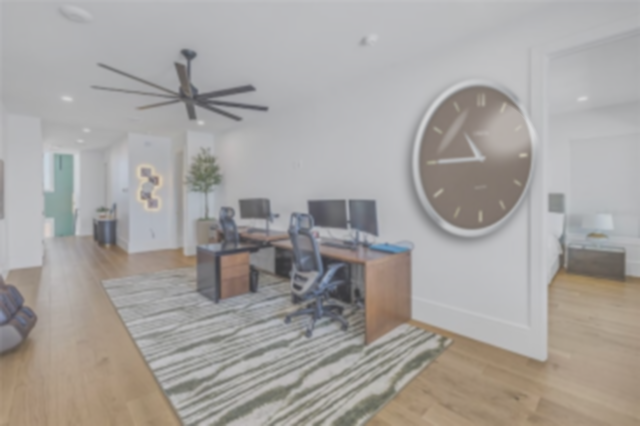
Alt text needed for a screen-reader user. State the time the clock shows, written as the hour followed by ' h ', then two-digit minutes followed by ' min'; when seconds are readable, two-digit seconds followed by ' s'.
10 h 45 min
